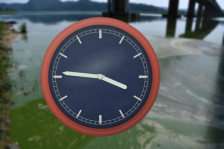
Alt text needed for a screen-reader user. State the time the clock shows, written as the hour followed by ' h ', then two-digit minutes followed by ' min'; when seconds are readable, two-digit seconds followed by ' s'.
3 h 46 min
